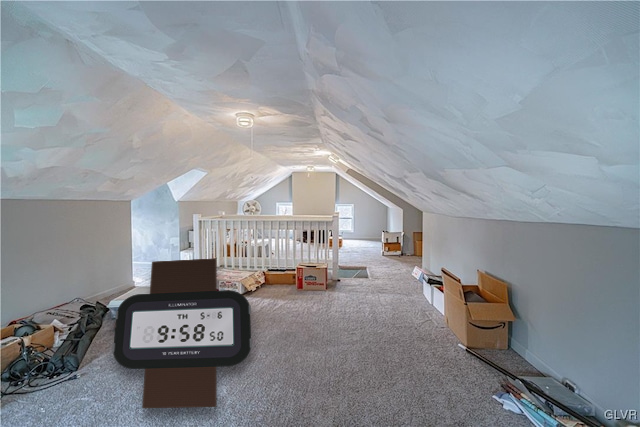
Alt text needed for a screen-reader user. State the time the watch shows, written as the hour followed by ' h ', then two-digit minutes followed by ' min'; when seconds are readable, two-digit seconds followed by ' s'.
9 h 58 min 50 s
